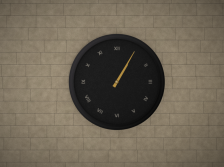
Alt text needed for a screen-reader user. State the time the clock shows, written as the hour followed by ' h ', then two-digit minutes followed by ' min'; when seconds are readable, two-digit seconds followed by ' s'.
1 h 05 min
